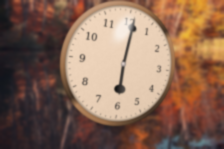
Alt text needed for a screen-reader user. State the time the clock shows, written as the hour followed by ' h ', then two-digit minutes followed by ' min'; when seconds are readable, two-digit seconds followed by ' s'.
6 h 01 min
